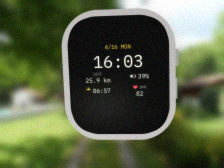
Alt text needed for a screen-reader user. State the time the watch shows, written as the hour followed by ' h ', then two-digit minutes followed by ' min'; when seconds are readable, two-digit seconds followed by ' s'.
16 h 03 min
